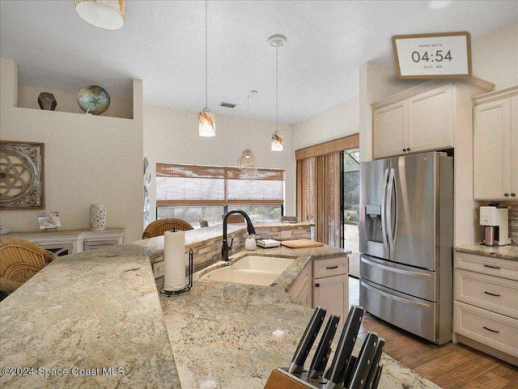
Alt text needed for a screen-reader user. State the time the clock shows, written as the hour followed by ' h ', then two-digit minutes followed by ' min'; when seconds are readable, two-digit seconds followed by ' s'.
4 h 54 min
